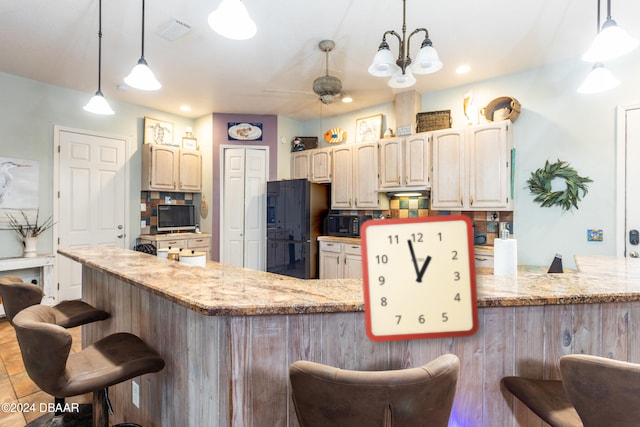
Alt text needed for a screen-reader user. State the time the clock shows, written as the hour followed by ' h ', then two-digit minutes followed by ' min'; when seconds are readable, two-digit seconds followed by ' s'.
12 h 58 min
